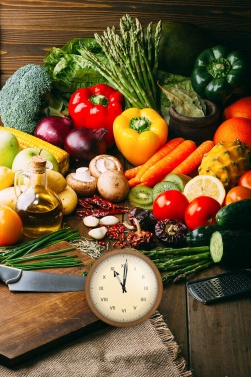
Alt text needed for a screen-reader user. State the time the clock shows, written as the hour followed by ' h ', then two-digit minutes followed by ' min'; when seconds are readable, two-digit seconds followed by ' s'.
11 h 01 min
